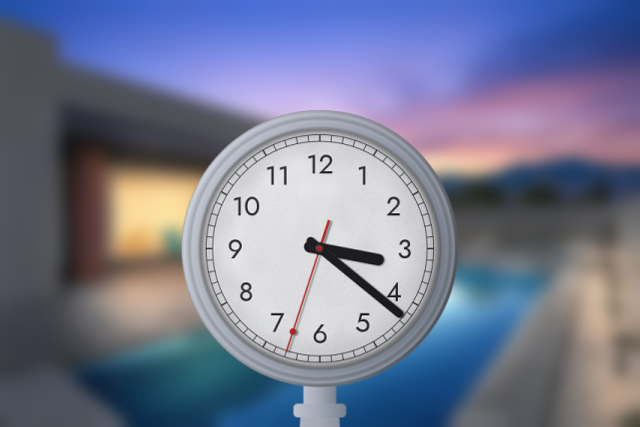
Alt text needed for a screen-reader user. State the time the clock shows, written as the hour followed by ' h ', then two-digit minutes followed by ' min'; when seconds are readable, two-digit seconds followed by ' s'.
3 h 21 min 33 s
